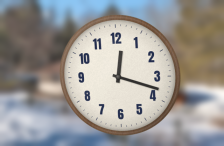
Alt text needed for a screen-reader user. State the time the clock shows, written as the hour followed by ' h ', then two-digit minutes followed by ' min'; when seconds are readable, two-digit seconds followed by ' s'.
12 h 18 min
